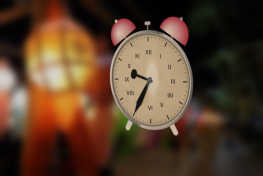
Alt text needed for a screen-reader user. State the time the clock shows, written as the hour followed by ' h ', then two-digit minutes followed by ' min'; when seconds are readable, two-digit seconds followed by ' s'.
9 h 35 min
